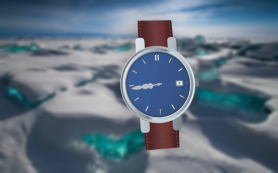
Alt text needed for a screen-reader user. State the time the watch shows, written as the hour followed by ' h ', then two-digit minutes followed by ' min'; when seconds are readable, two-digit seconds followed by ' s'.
8 h 44 min
